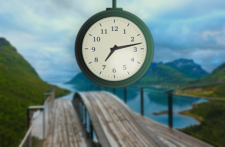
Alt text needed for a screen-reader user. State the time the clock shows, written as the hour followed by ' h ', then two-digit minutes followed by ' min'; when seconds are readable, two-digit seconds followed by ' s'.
7 h 13 min
